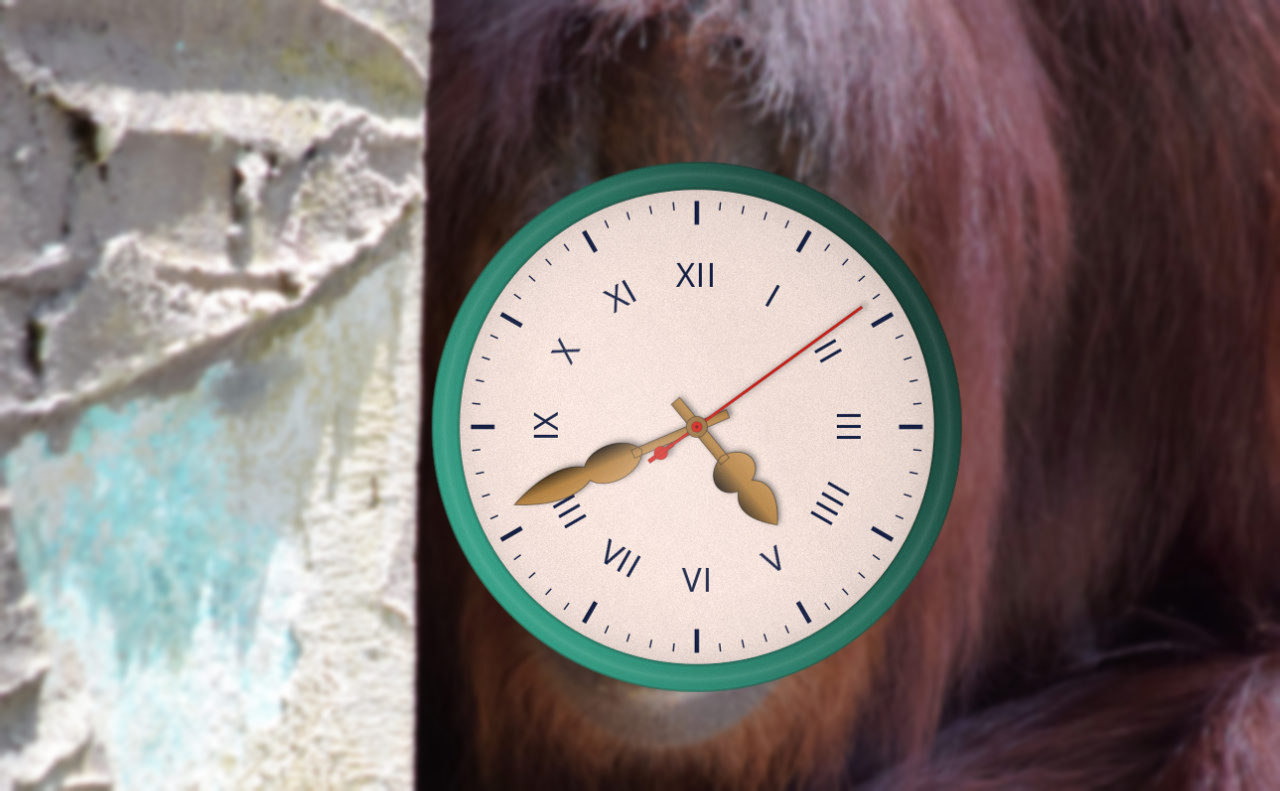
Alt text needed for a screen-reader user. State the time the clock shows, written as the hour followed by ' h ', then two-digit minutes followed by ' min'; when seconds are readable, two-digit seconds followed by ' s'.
4 h 41 min 09 s
